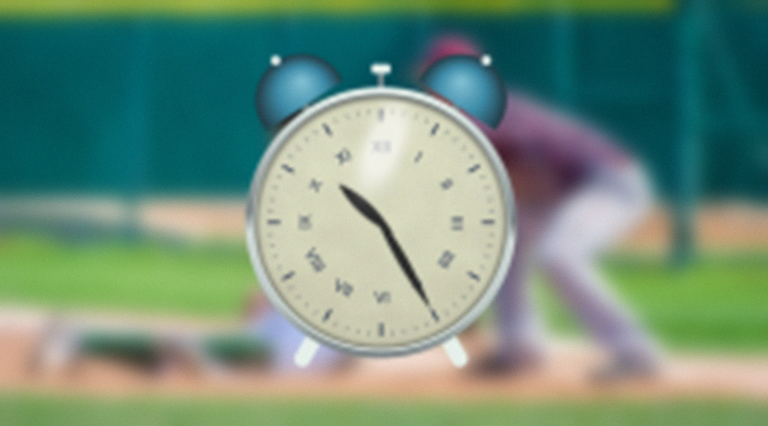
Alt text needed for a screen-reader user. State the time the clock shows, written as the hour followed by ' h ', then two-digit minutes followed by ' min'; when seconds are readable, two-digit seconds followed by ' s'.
10 h 25 min
